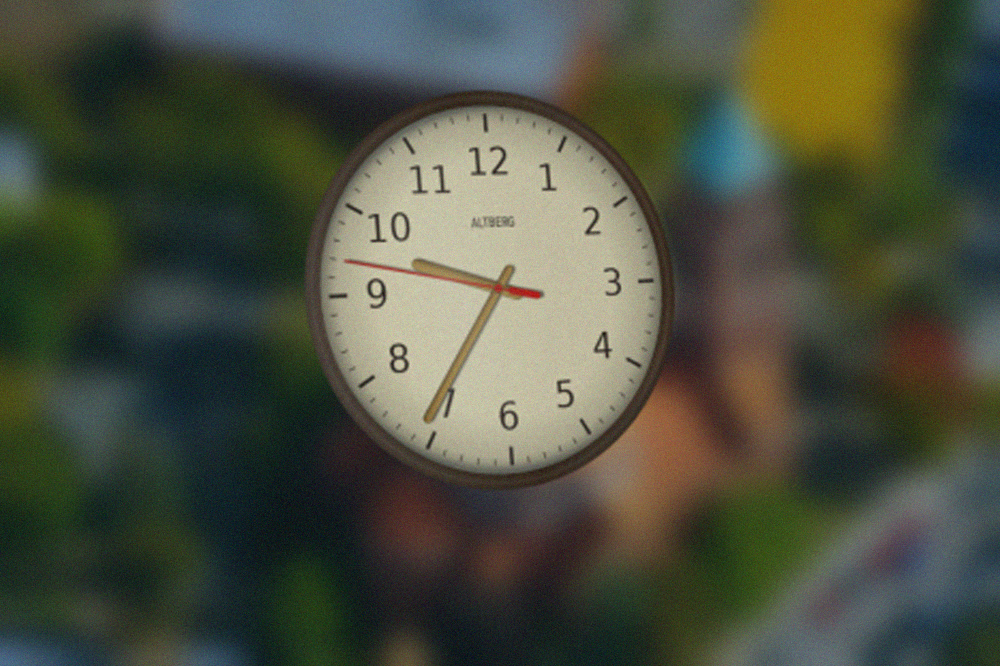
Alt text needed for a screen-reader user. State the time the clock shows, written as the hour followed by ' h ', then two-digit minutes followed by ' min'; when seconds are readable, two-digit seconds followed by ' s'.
9 h 35 min 47 s
